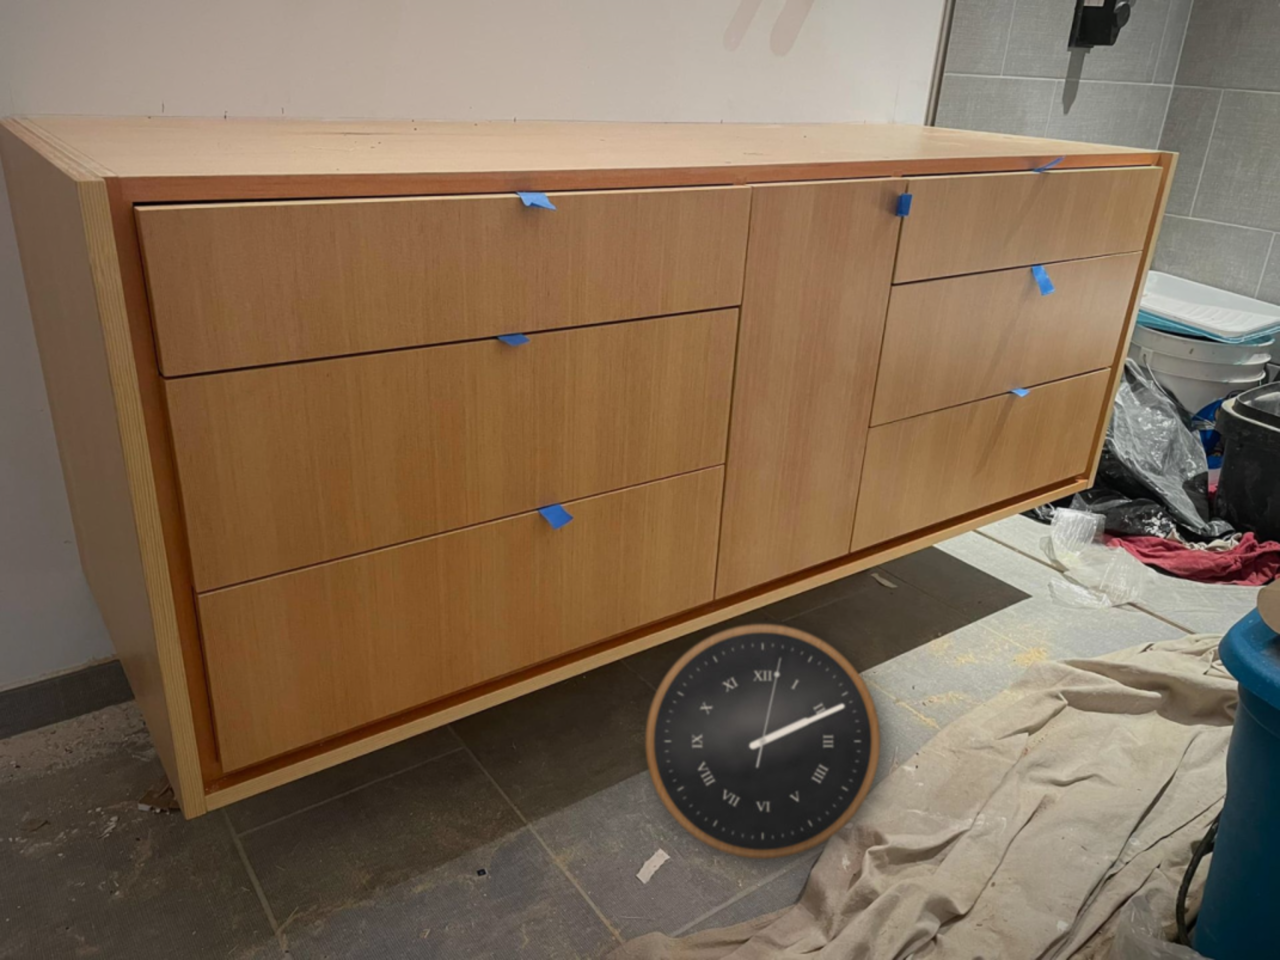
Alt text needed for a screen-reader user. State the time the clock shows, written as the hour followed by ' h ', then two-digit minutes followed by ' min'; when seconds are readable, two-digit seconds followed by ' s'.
2 h 11 min 02 s
